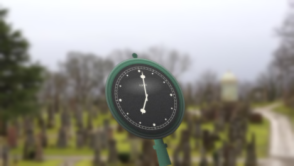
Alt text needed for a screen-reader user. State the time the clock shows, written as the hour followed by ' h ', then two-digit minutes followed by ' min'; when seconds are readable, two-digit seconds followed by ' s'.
7 h 01 min
